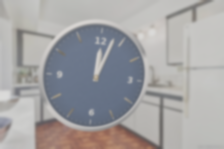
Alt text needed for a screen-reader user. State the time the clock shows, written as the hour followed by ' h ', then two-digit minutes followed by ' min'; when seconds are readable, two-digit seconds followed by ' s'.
12 h 03 min
